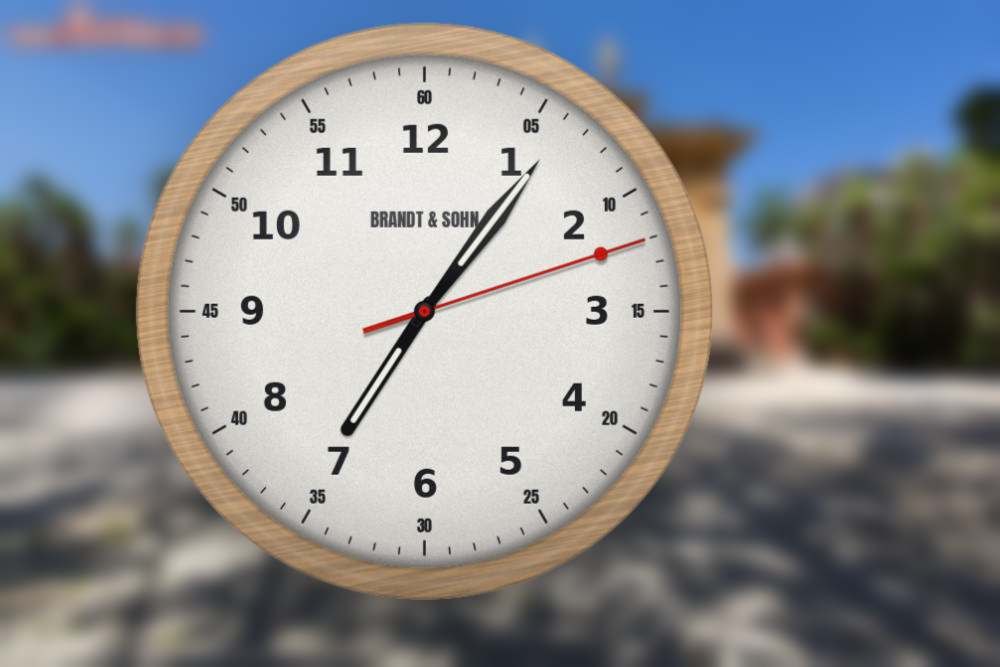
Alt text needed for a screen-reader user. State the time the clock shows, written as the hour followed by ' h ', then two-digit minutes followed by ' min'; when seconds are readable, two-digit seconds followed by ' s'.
7 h 06 min 12 s
